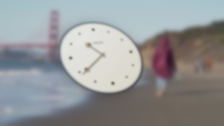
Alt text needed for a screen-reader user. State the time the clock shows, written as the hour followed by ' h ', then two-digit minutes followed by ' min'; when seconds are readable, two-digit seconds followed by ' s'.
10 h 39 min
